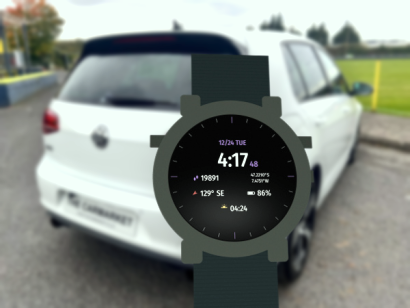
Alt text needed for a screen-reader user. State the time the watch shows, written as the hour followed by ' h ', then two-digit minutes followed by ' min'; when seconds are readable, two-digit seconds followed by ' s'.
4 h 17 min 48 s
